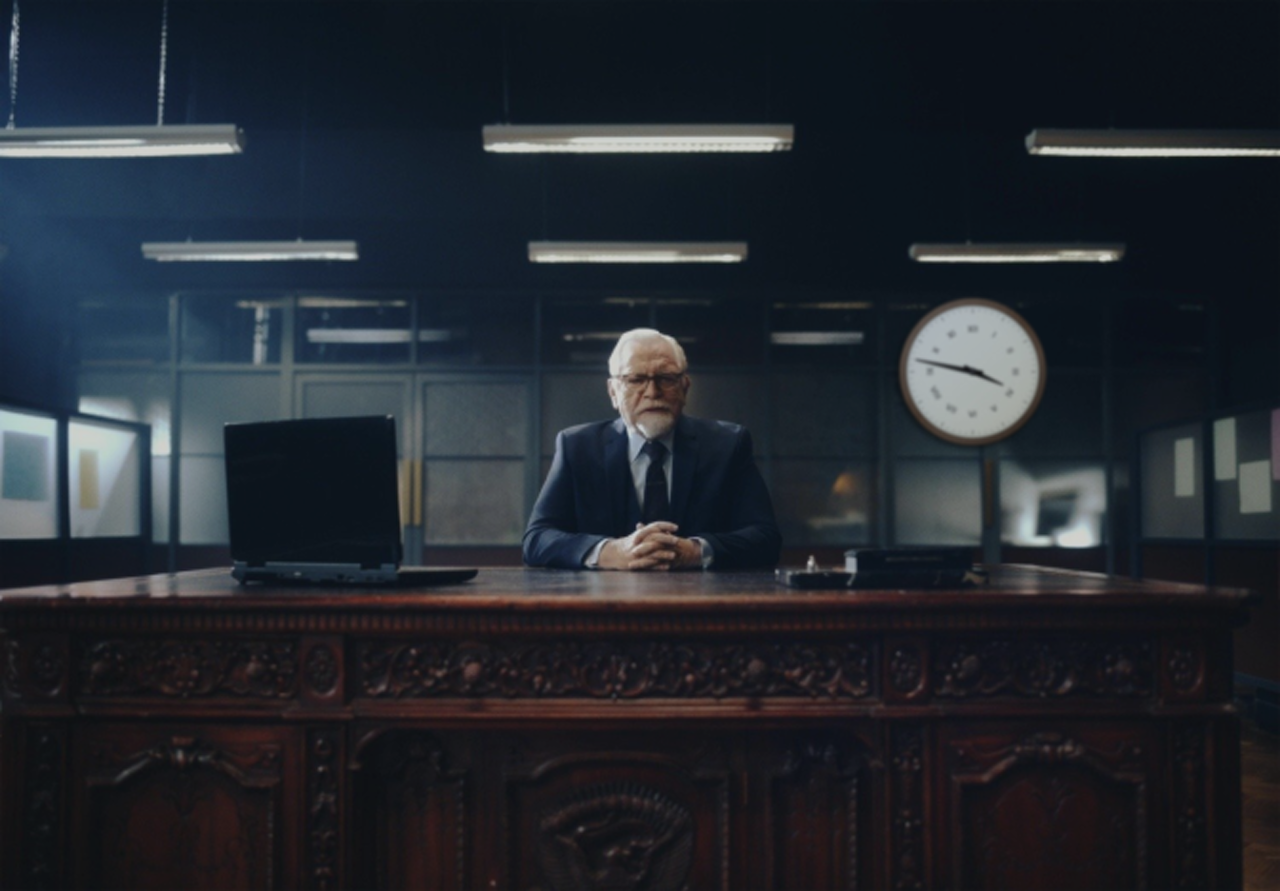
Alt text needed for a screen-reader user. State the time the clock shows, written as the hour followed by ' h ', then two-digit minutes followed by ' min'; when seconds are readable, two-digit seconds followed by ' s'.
3 h 47 min
